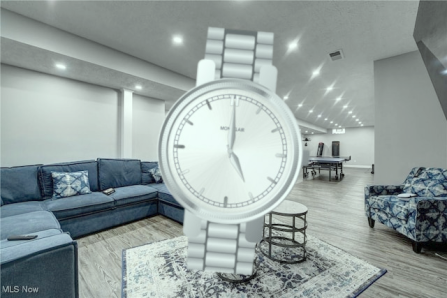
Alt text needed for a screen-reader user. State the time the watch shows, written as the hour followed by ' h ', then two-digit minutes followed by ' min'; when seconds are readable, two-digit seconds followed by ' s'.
5 h 00 min
